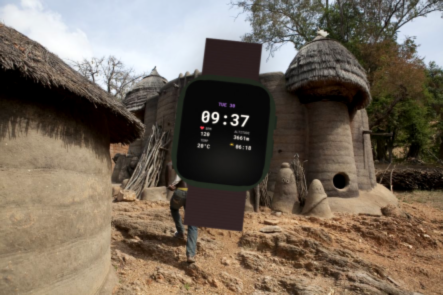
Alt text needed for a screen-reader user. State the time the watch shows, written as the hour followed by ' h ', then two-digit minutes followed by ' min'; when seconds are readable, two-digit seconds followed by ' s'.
9 h 37 min
